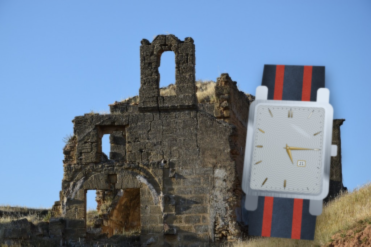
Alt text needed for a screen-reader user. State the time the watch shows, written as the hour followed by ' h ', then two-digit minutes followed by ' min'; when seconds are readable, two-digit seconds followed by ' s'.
5 h 15 min
